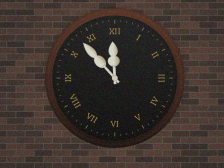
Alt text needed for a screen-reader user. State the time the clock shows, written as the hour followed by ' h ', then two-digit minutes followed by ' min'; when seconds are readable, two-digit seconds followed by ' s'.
11 h 53 min
